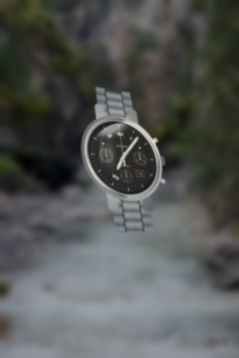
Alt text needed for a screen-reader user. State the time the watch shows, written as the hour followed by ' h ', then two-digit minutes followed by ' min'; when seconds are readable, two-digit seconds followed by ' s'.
7 h 07 min
